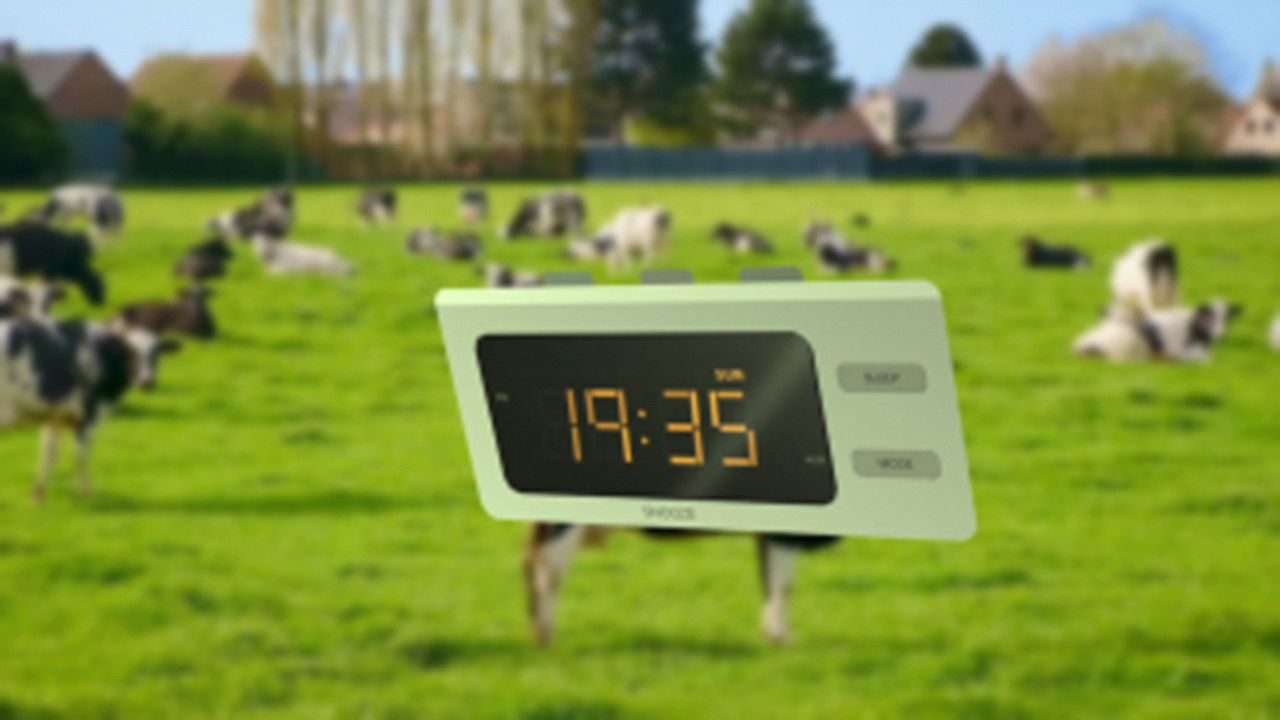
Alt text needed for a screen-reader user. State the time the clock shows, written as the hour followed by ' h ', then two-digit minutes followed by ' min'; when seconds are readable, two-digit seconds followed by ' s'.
19 h 35 min
